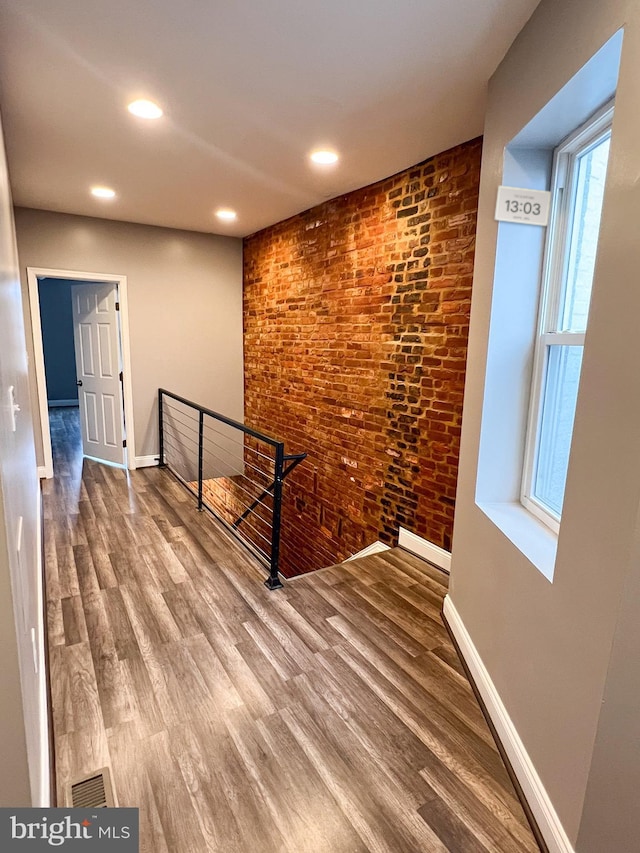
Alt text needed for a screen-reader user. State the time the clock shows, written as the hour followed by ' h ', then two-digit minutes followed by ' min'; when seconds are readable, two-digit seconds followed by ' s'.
13 h 03 min
